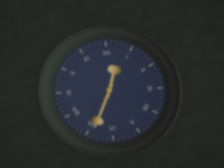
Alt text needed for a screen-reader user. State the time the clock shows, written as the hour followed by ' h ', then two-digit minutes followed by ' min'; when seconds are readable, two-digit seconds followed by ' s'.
12 h 34 min
